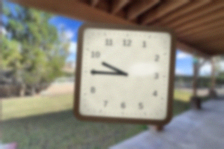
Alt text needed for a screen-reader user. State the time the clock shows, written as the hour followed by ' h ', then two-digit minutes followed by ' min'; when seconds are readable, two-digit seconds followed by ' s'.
9 h 45 min
